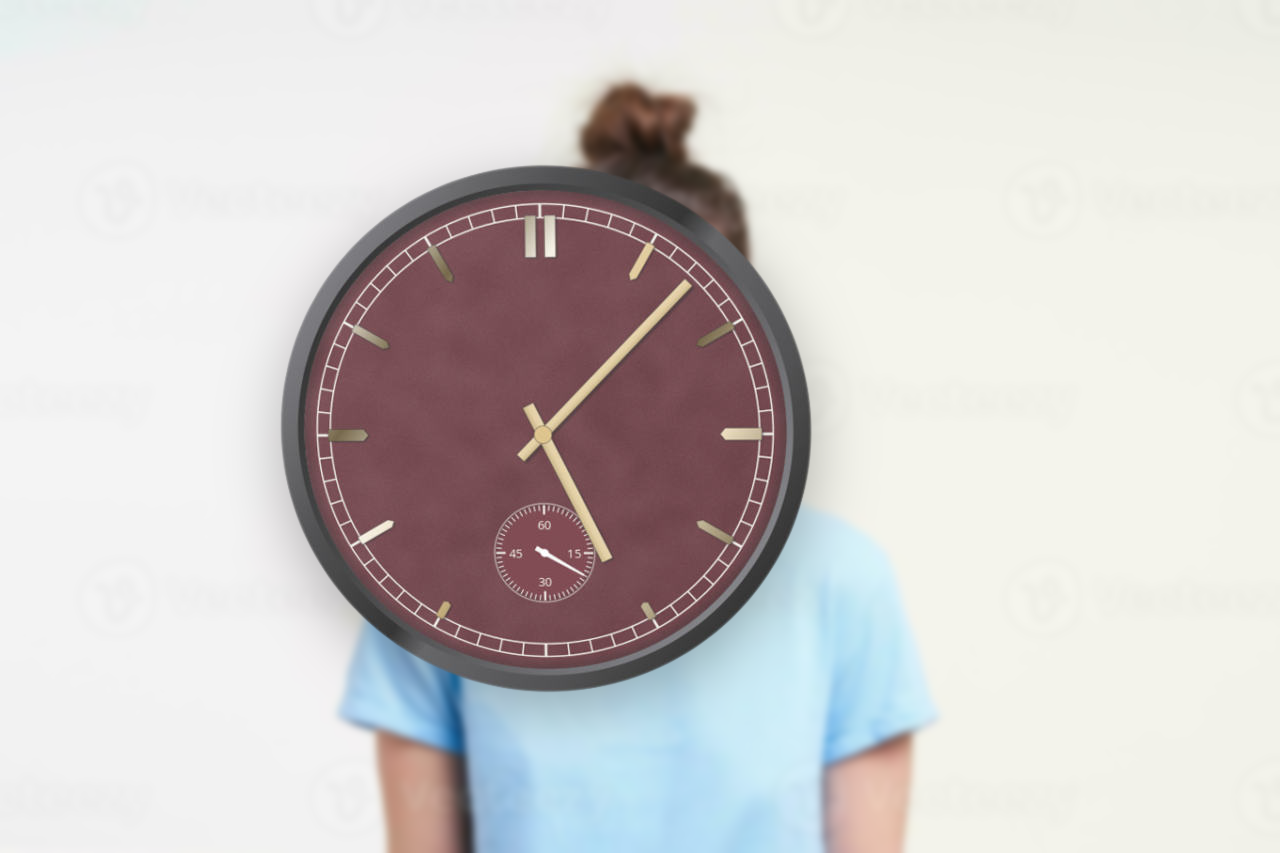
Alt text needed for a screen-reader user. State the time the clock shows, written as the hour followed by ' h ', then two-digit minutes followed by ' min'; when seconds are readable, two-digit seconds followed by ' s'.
5 h 07 min 20 s
